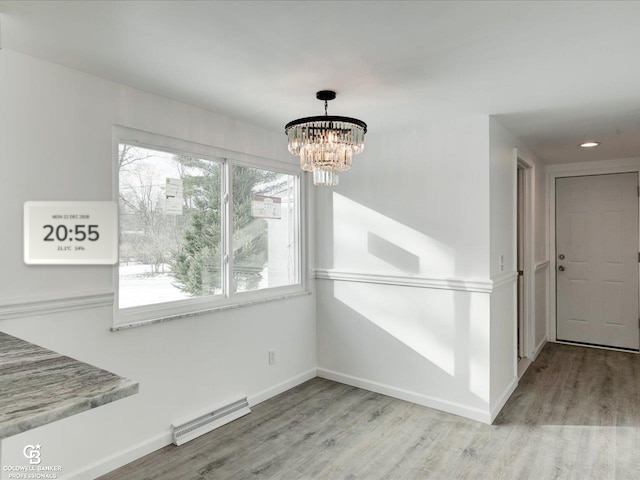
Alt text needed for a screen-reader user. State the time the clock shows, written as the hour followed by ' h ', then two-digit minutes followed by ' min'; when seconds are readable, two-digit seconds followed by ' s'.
20 h 55 min
